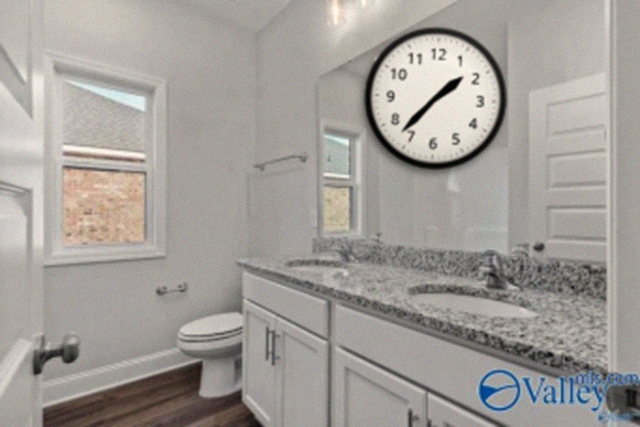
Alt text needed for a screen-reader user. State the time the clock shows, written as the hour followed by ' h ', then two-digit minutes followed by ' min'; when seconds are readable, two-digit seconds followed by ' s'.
1 h 37 min
